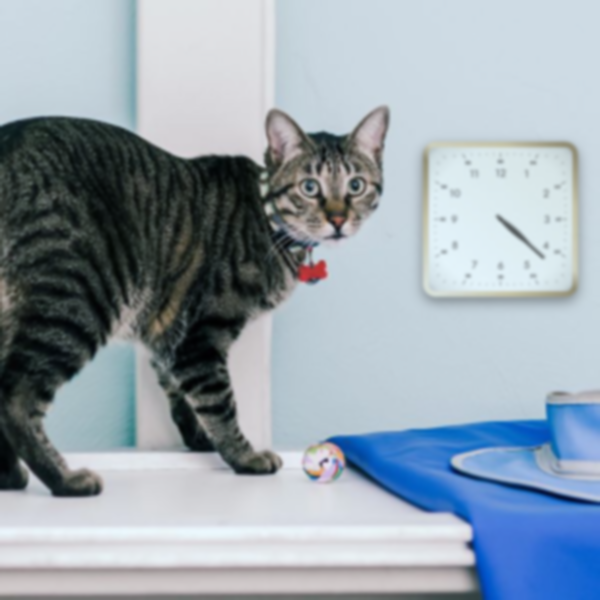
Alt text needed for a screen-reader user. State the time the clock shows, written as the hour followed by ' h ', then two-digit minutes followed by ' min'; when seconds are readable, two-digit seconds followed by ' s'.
4 h 22 min
